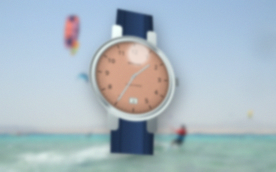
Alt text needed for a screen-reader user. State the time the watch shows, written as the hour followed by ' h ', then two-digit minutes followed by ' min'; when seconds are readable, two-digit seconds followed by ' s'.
1 h 35 min
